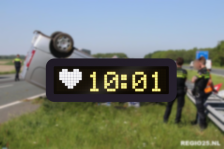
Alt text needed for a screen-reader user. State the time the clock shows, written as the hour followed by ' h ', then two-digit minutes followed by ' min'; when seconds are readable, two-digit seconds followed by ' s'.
10 h 01 min
